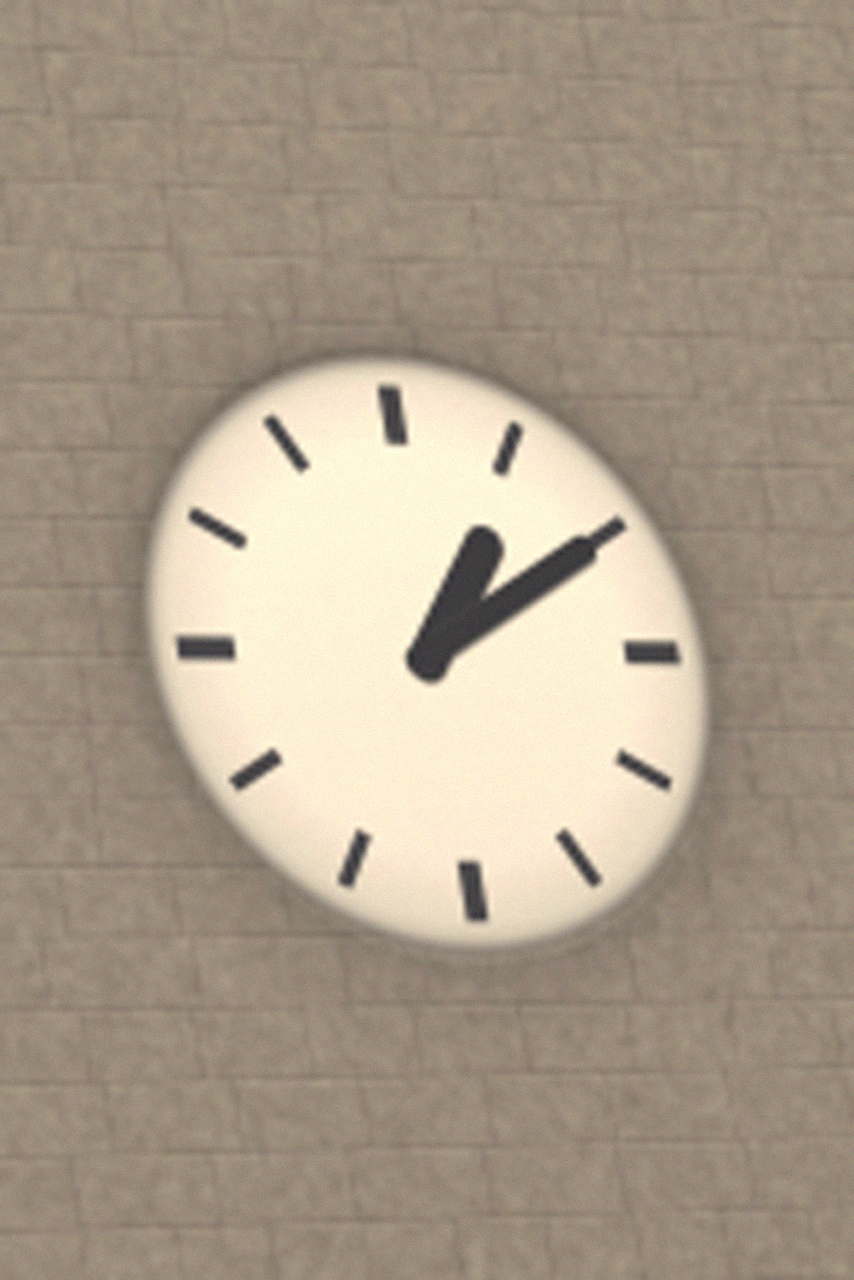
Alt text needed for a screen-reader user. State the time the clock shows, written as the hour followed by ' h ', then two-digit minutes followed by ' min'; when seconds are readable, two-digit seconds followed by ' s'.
1 h 10 min
